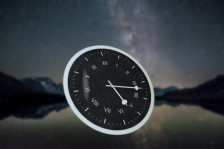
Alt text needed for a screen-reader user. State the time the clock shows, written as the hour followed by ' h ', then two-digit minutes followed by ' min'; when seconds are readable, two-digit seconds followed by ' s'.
5 h 17 min
